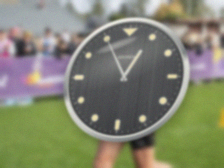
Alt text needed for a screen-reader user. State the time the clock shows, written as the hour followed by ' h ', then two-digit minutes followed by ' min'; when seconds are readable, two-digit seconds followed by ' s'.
12 h 55 min
